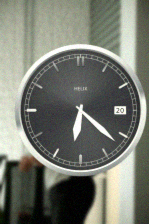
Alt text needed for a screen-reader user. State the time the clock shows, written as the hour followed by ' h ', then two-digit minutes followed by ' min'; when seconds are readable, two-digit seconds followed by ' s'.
6 h 22 min
